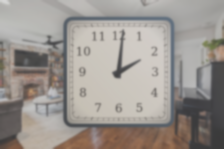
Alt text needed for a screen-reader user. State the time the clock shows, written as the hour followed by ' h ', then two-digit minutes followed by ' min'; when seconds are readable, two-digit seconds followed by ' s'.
2 h 01 min
